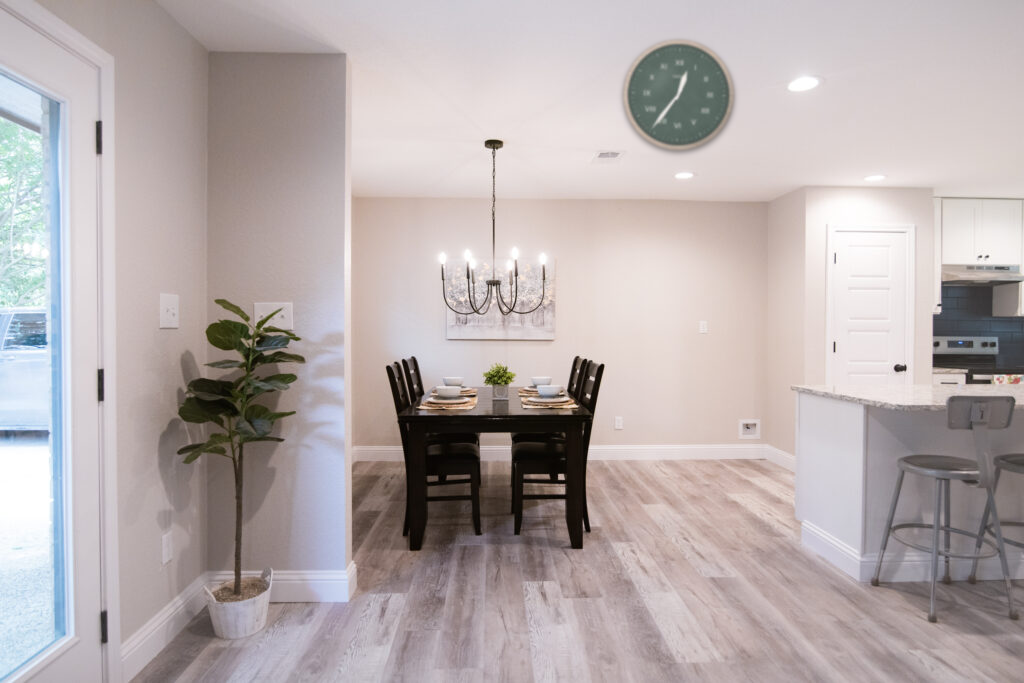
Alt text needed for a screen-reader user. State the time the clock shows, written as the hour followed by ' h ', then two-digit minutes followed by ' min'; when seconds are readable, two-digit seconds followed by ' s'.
12 h 36 min
